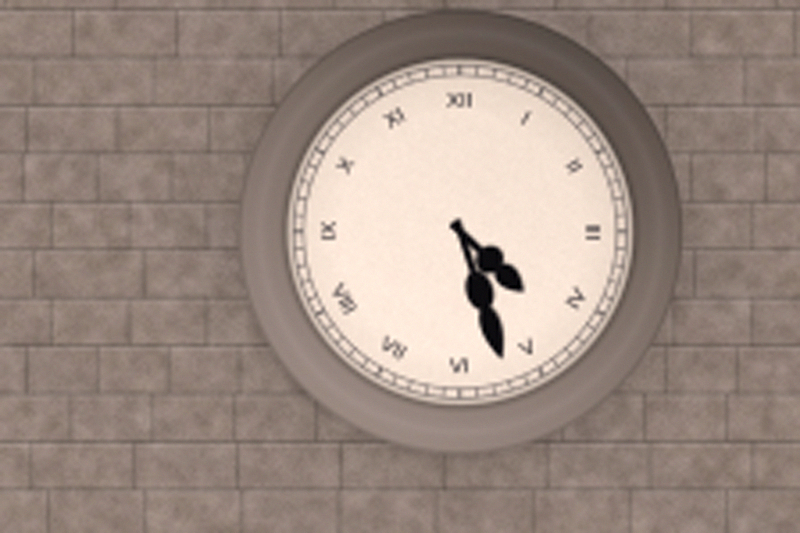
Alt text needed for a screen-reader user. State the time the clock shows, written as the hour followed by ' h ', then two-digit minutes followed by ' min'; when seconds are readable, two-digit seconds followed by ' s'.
4 h 27 min
